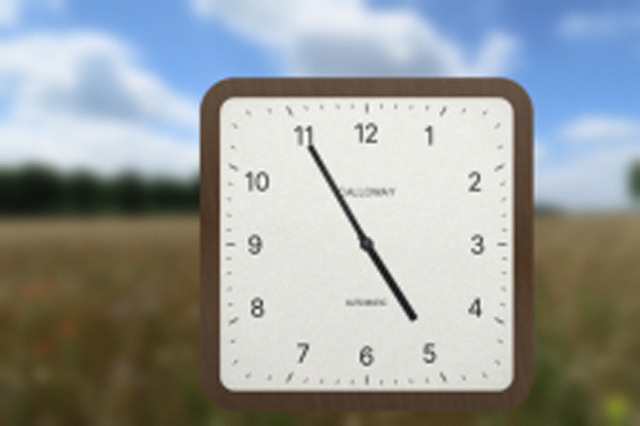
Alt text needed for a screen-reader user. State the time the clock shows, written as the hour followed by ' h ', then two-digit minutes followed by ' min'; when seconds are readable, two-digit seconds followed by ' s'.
4 h 55 min
